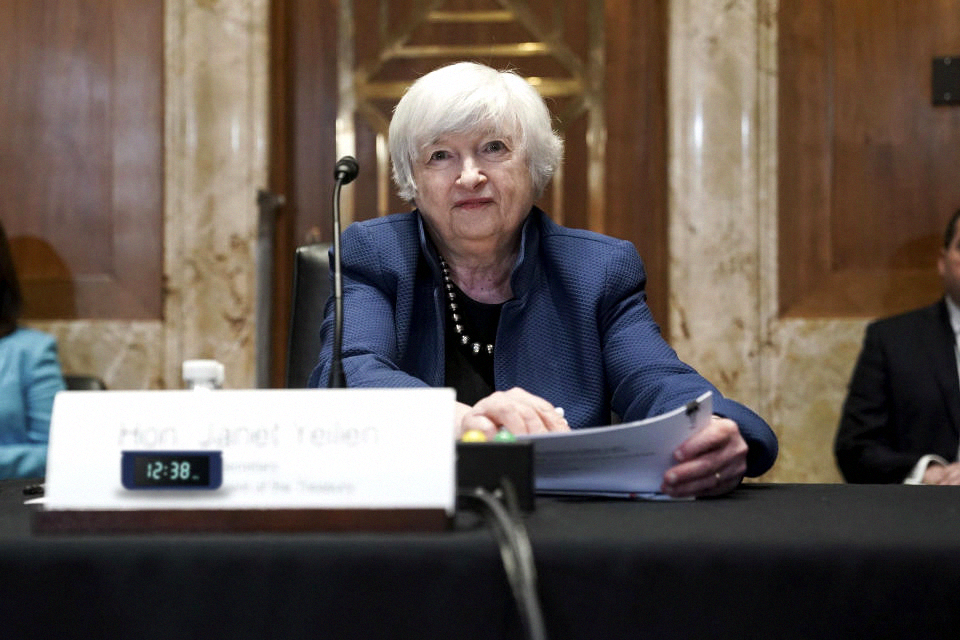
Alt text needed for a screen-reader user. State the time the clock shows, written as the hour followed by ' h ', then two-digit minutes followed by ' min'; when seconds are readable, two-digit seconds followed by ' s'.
12 h 38 min
